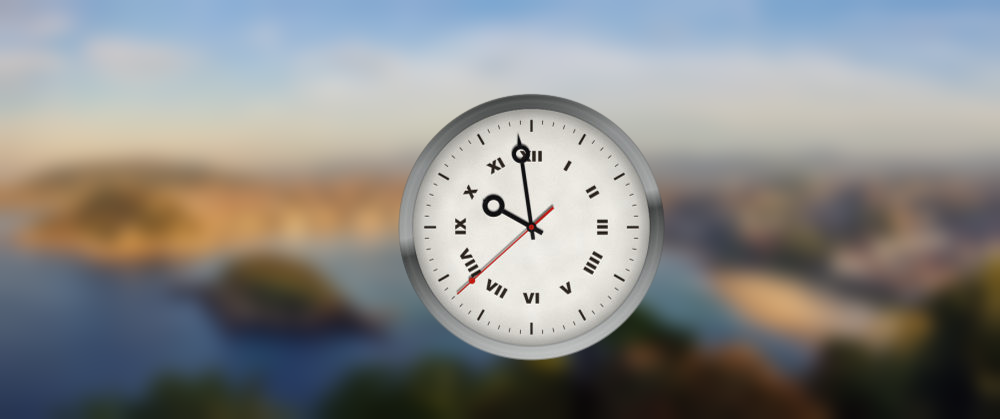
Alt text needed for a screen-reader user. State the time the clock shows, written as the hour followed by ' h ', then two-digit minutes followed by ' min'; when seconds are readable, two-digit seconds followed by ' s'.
9 h 58 min 38 s
